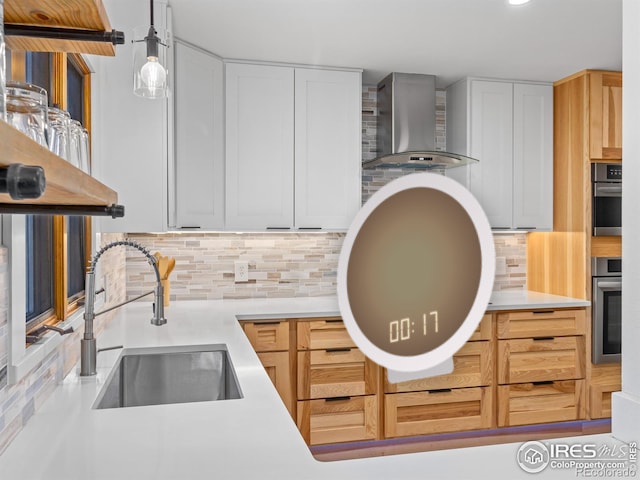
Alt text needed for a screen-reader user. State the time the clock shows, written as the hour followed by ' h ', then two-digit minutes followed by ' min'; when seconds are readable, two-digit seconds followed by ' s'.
0 h 17 min
